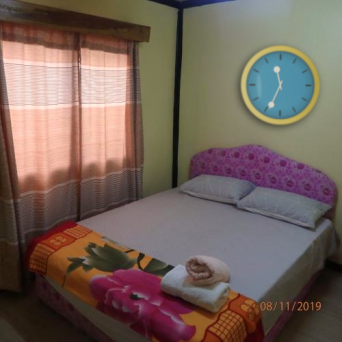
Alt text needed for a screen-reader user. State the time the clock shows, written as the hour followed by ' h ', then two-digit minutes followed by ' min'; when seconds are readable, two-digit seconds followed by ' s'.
11 h 34 min
